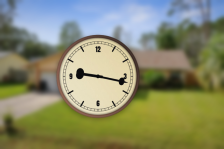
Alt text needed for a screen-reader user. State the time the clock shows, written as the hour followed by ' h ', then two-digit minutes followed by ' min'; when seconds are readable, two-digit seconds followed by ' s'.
9 h 17 min
